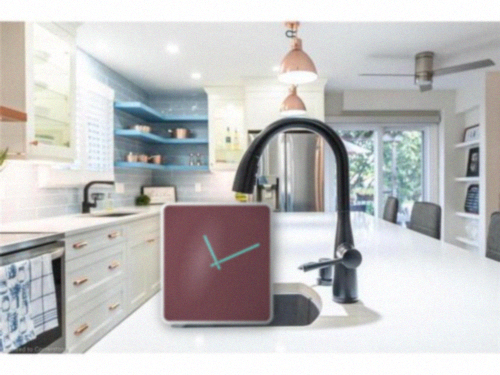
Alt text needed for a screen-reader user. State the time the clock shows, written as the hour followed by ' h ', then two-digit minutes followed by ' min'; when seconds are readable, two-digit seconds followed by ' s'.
11 h 11 min
